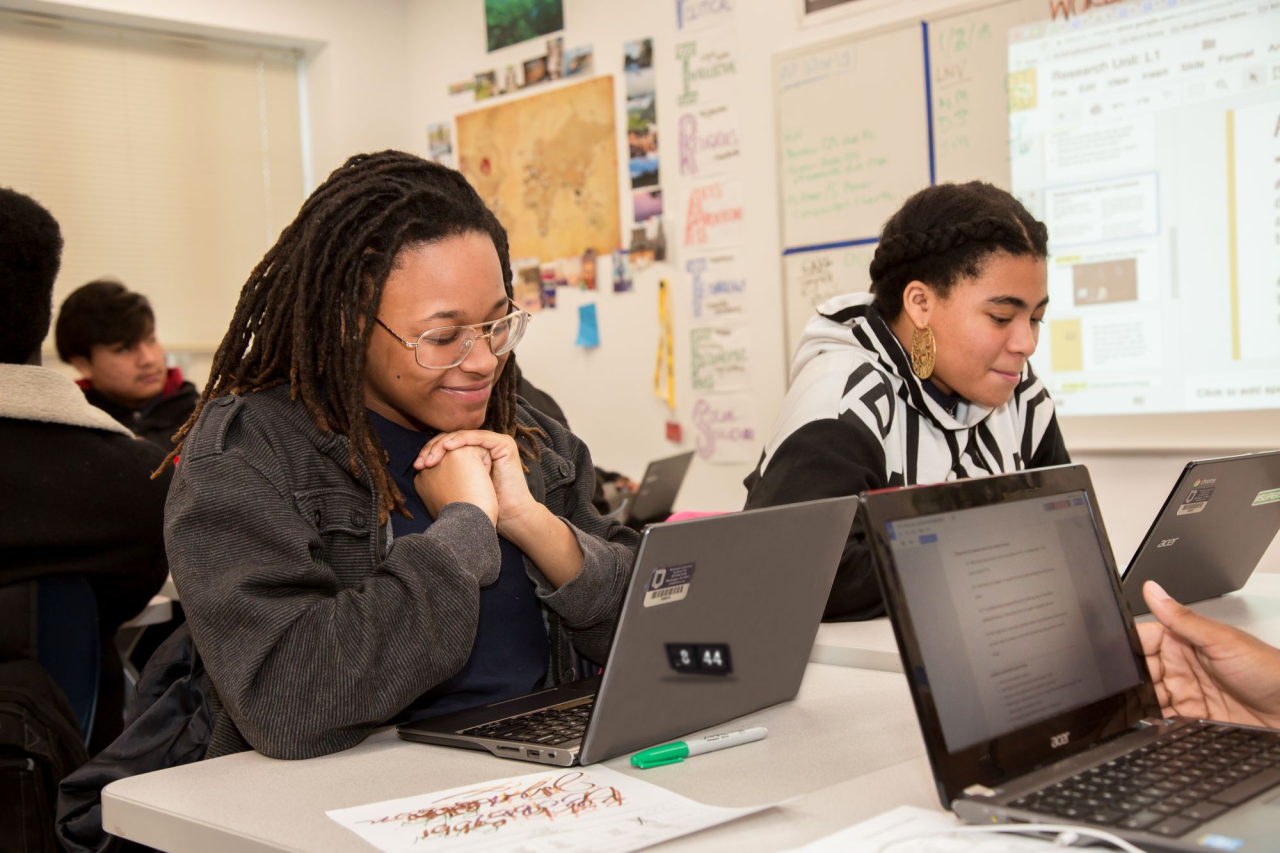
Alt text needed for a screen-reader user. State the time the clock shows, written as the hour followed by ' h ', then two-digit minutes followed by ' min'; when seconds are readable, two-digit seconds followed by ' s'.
8 h 44 min
